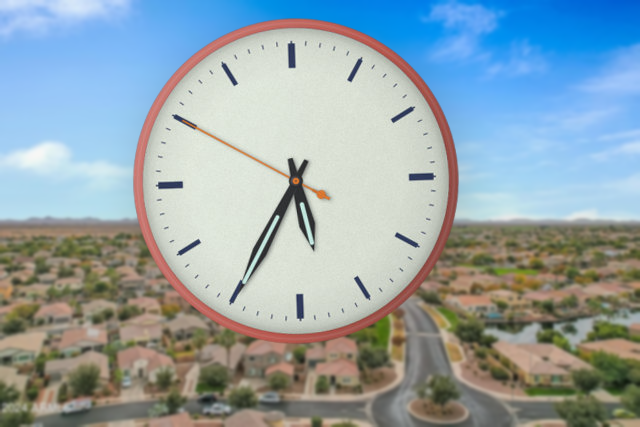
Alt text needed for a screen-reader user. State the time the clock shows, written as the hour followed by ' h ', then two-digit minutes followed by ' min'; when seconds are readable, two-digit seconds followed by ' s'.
5 h 34 min 50 s
